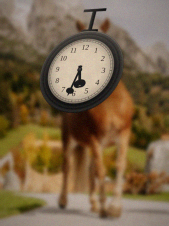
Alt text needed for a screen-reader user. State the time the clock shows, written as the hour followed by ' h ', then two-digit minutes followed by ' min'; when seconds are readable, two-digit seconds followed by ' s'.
5 h 32 min
